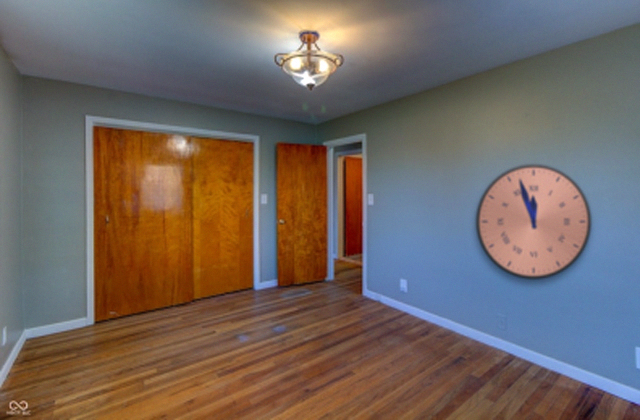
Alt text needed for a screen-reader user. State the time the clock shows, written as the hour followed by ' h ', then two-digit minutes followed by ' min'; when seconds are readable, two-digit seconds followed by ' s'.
11 h 57 min
